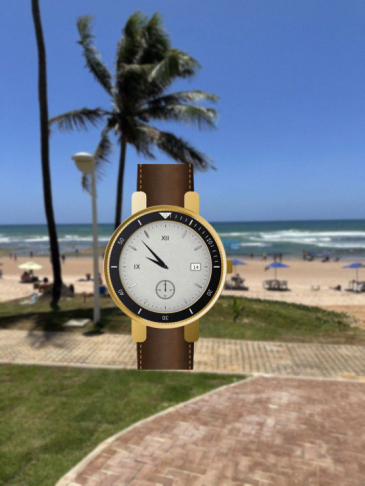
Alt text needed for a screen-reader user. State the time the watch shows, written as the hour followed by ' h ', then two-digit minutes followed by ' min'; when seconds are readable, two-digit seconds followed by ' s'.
9 h 53 min
